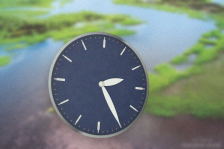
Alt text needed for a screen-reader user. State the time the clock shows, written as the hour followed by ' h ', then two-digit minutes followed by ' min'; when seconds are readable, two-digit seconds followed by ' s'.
2 h 25 min
